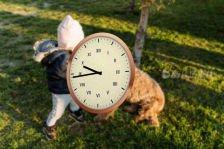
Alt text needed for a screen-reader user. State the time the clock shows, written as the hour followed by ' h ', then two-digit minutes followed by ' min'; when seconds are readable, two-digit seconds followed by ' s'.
9 h 44 min
